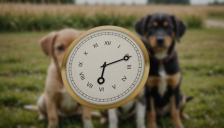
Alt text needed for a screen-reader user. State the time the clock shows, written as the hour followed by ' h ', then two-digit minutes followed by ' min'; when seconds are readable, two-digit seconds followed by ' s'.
6 h 11 min
